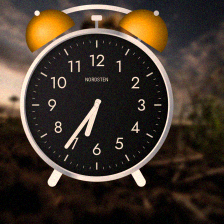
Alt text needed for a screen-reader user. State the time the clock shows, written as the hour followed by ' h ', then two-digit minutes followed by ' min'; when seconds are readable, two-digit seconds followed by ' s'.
6 h 36 min
